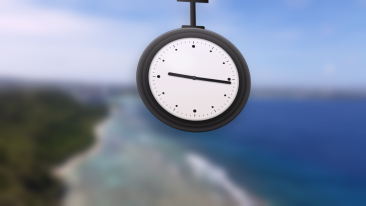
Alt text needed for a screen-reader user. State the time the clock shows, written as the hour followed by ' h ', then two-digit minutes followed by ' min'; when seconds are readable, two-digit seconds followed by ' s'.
9 h 16 min
